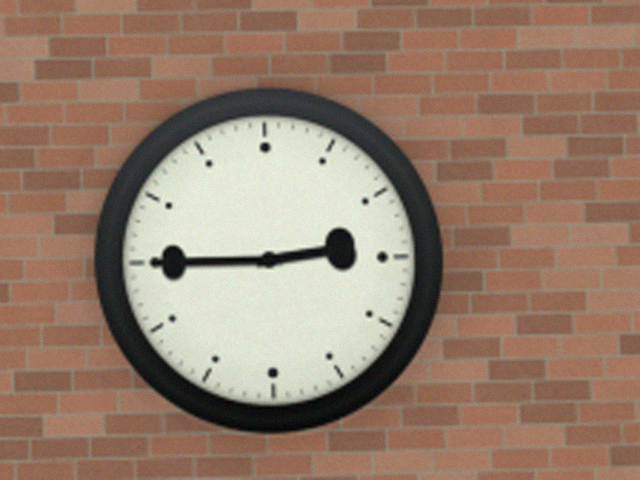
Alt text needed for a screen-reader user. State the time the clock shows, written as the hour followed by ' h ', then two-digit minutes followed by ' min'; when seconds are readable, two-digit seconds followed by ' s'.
2 h 45 min
